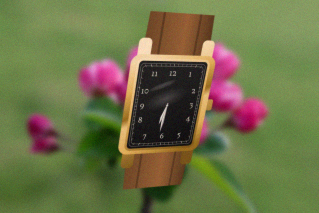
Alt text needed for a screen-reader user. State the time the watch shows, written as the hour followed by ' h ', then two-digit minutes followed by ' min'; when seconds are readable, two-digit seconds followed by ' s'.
6 h 31 min
